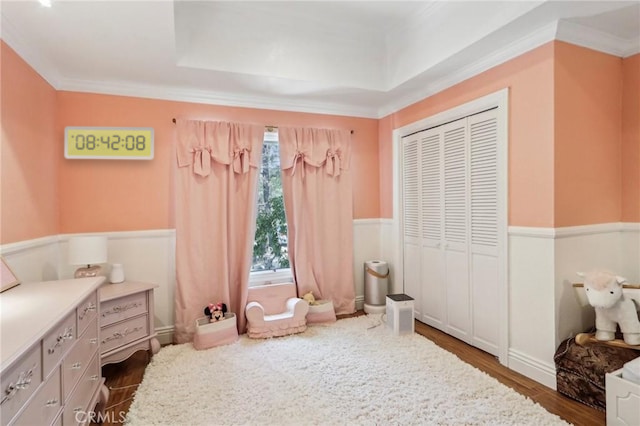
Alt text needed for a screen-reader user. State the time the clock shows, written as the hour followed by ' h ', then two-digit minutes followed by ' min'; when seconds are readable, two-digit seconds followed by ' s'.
8 h 42 min 08 s
